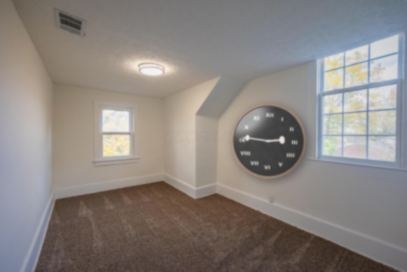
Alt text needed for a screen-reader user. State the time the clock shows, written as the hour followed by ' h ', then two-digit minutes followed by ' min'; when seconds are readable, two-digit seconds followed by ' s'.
2 h 46 min
